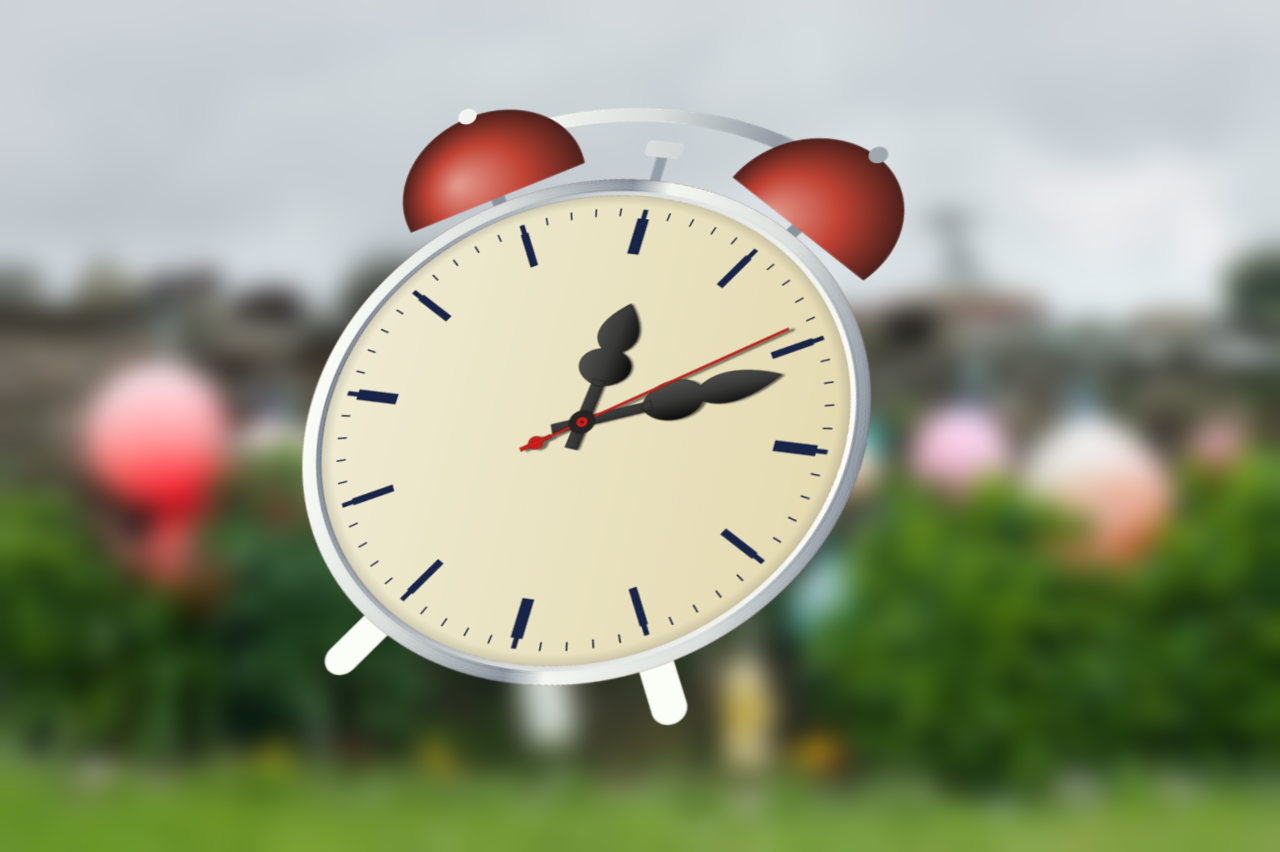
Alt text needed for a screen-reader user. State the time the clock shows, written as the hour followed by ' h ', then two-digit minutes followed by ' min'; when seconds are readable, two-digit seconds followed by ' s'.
12 h 11 min 09 s
